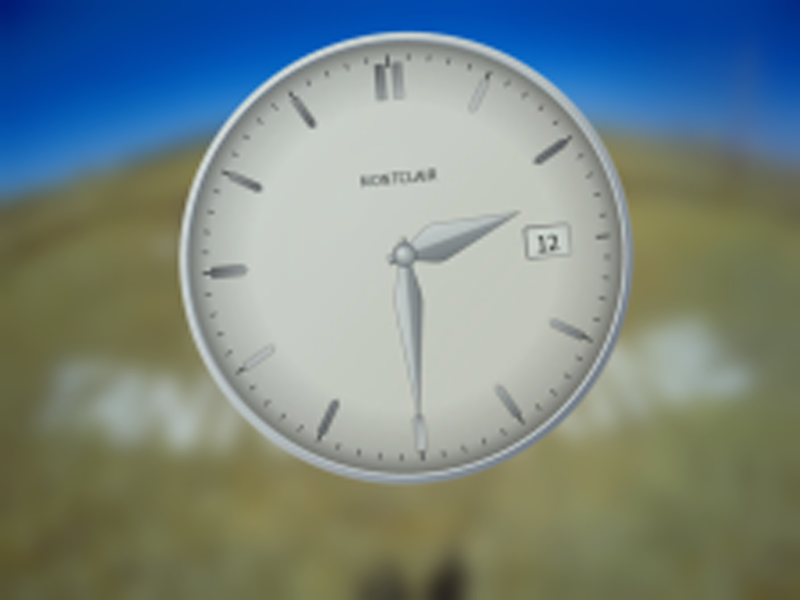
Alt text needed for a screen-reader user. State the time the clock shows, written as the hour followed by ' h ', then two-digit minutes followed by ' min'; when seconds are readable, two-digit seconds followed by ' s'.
2 h 30 min
